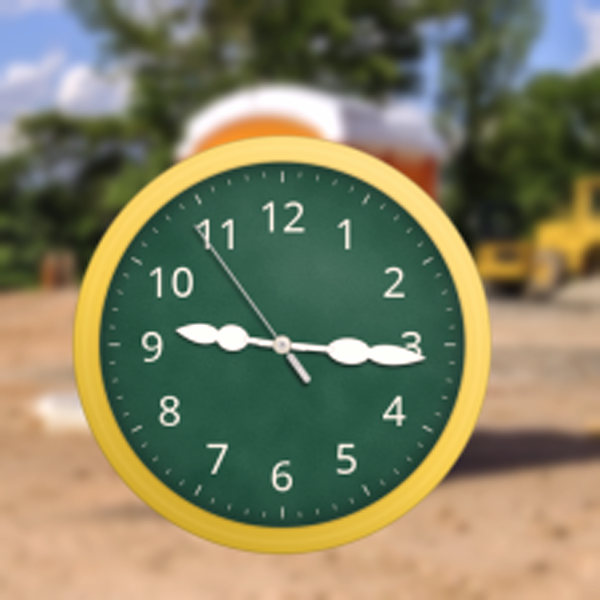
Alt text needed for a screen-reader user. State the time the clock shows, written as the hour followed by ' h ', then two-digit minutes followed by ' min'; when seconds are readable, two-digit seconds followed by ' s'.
9 h 15 min 54 s
